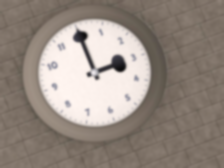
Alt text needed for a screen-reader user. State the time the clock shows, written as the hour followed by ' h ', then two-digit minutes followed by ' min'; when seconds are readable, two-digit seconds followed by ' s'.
3 h 00 min
